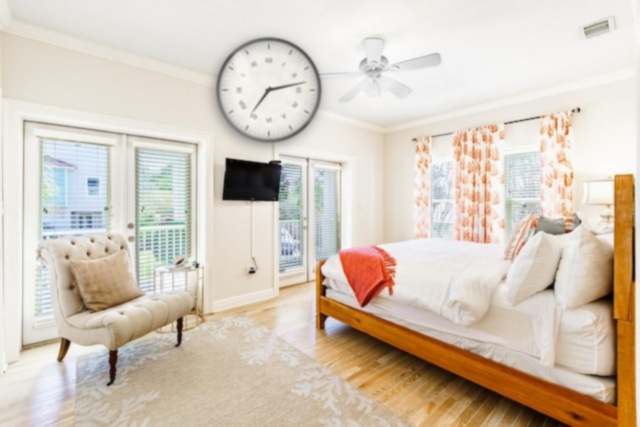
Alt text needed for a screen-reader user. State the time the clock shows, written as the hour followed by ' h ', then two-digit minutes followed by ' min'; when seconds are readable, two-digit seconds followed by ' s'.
7 h 13 min
